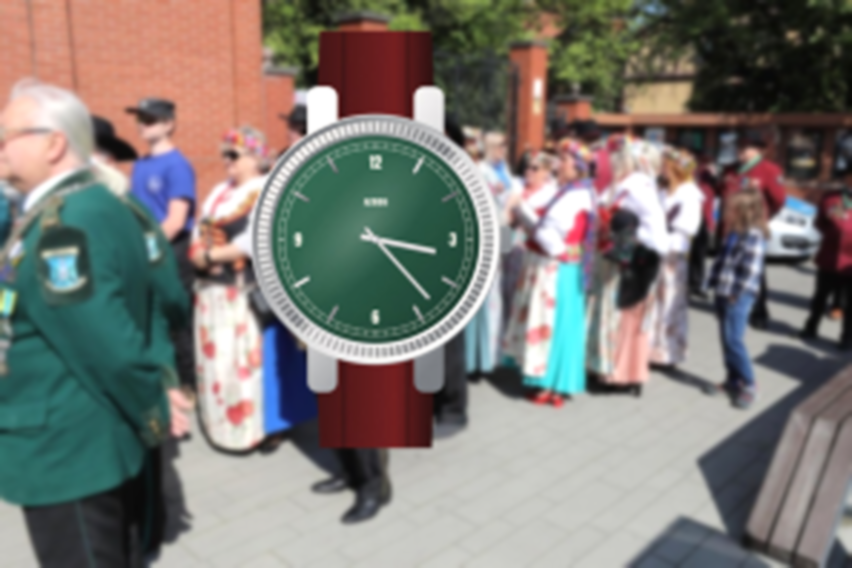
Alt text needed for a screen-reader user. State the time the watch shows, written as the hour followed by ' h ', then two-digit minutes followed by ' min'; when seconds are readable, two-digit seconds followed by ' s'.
3 h 23 min
